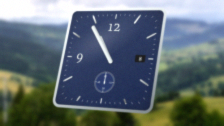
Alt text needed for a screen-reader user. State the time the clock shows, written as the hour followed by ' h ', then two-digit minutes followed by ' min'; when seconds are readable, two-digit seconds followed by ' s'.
10 h 54 min
